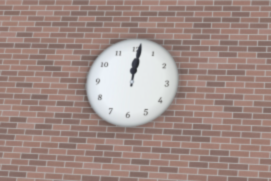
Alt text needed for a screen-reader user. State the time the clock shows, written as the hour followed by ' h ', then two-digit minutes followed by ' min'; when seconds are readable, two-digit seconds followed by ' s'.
12 h 01 min
